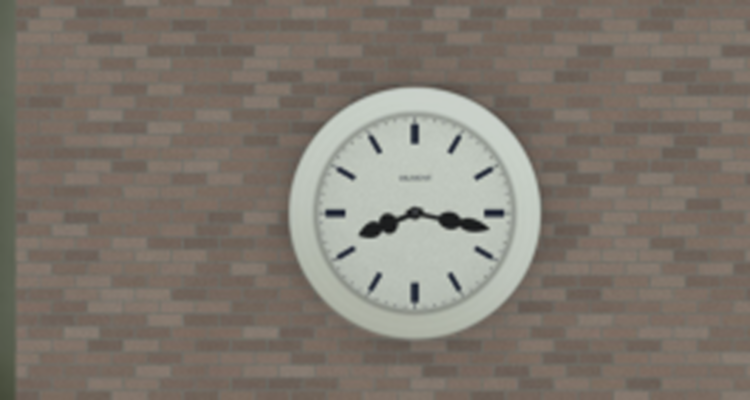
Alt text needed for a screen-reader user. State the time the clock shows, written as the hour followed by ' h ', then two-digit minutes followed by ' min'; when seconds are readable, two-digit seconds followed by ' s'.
8 h 17 min
